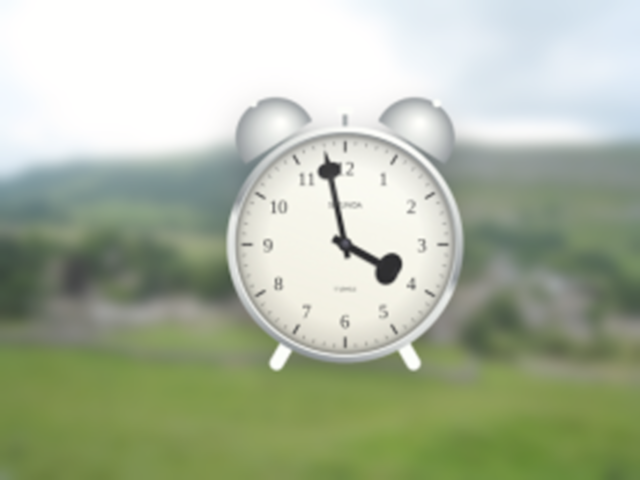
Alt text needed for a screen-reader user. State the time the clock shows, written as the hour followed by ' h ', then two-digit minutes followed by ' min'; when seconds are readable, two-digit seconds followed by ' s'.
3 h 58 min
